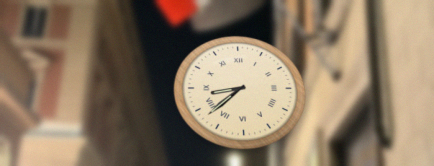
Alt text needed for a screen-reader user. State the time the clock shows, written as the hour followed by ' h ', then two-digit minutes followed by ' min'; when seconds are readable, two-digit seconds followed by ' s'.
8 h 38 min
